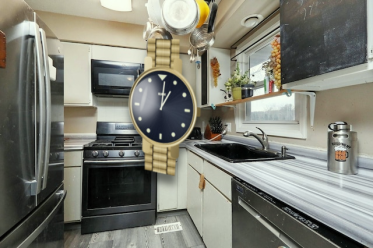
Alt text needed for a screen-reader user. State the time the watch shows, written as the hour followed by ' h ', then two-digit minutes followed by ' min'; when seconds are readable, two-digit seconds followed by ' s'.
1 h 01 min
